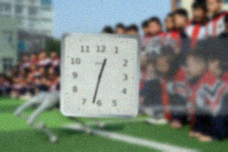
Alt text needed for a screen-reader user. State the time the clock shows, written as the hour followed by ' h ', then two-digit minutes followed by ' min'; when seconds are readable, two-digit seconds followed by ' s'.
12 h 32 min
